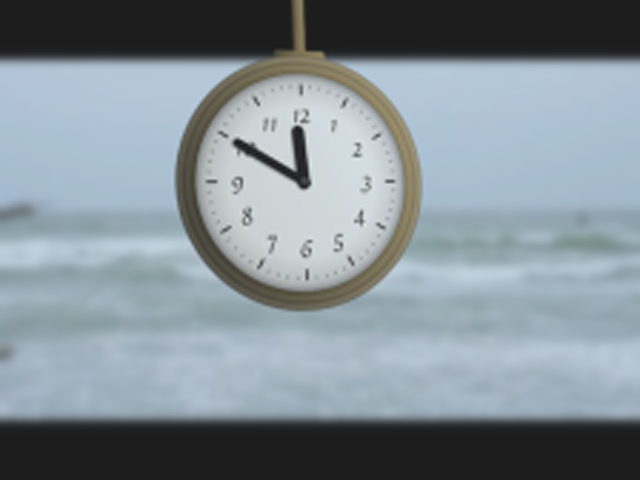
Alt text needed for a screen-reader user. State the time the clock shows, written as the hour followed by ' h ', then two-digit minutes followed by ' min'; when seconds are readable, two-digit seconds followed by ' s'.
11 h 50 min
